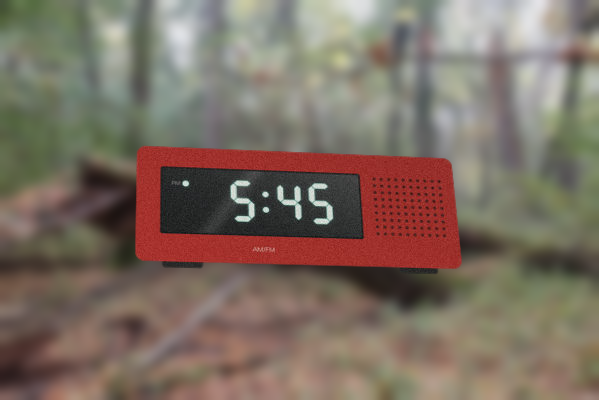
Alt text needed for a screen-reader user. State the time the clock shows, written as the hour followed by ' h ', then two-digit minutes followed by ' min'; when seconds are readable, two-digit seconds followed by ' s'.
5 h 45 min
